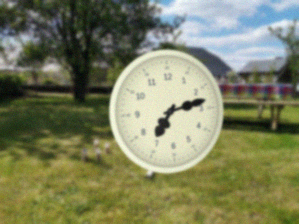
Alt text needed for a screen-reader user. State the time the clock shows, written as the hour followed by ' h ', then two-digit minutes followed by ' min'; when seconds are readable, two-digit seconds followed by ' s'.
7 h 13 min
